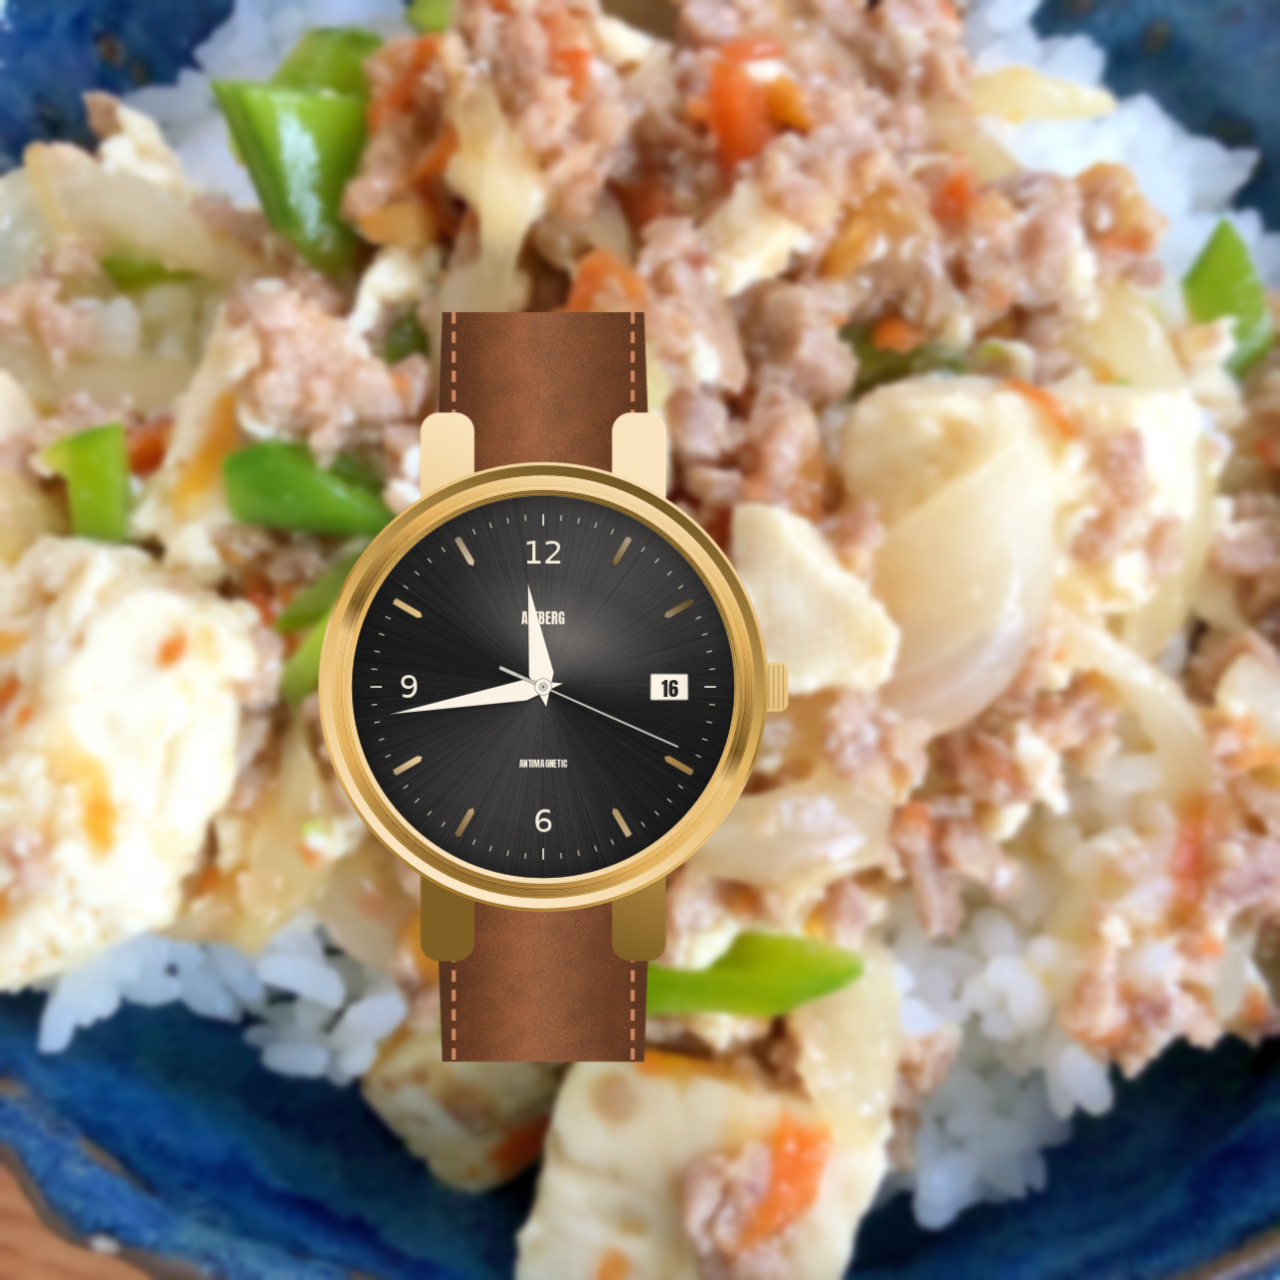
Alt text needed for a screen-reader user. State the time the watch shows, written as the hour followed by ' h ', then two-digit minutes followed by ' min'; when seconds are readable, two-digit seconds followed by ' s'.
11 h 43 min 19 s
